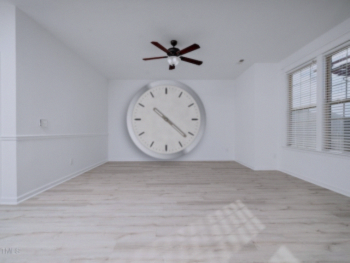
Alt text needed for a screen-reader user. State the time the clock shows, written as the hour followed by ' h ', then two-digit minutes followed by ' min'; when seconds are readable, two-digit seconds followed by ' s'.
10 h 22 min
